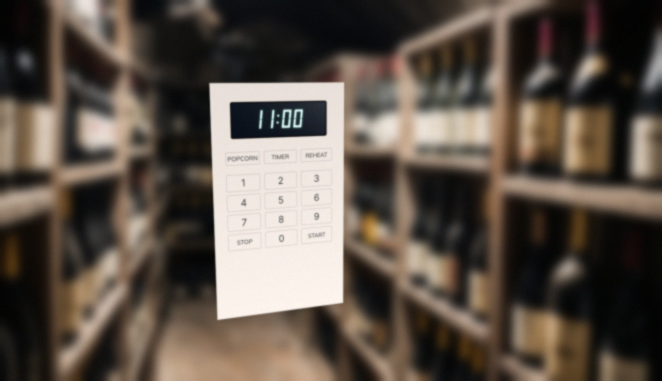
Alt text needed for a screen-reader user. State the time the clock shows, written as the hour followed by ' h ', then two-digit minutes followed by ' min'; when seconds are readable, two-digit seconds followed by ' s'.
11 h 00 min
